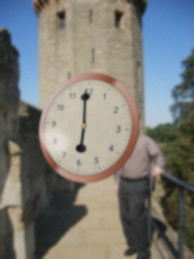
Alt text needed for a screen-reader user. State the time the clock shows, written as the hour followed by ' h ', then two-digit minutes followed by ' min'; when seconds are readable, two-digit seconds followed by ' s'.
5 h 59 min
